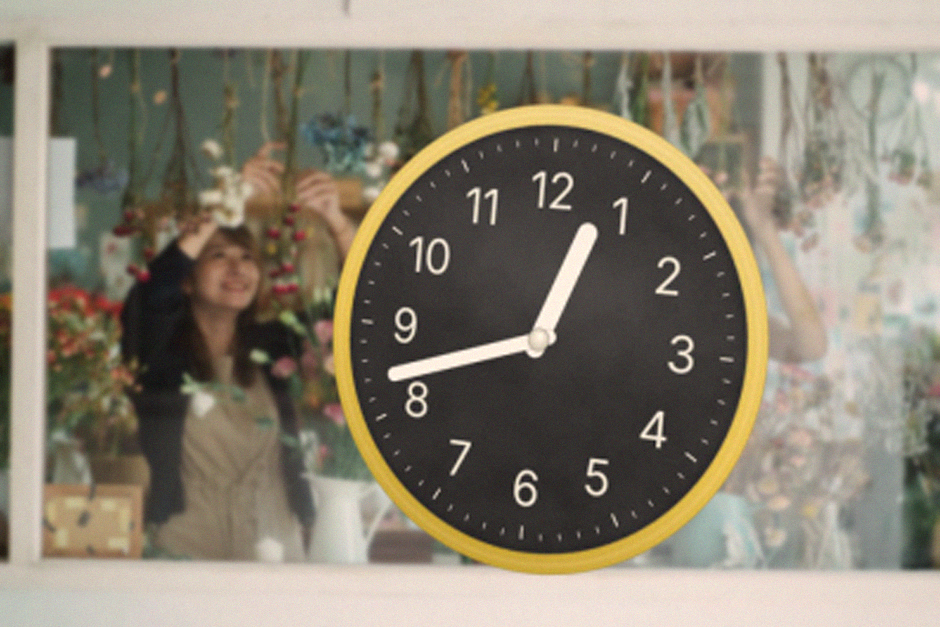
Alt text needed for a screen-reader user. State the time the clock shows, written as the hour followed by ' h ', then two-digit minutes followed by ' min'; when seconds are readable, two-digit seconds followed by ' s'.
12 h 42 min
